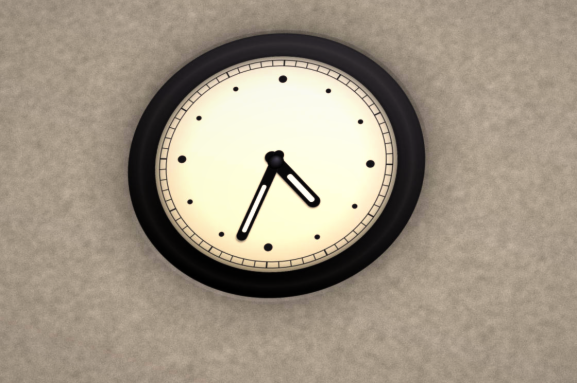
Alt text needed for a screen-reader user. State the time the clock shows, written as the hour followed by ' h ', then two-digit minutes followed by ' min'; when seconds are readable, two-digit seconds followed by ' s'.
4 h 33 min
